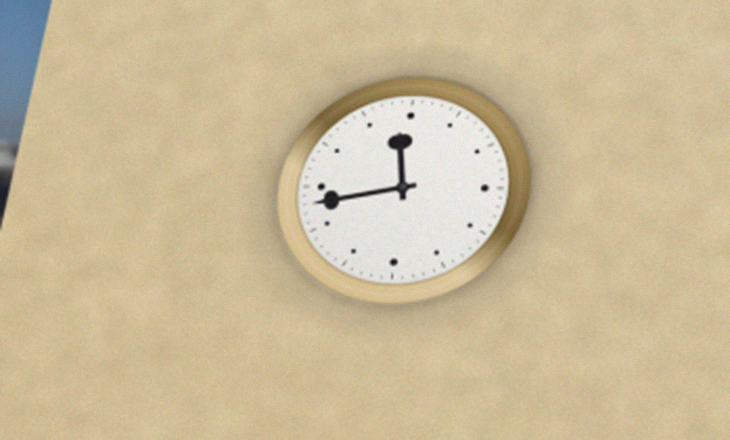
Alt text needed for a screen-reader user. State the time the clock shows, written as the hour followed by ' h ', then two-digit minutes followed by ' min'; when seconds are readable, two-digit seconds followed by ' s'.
11 h 43 min
